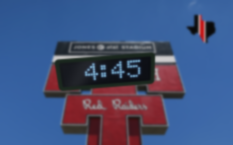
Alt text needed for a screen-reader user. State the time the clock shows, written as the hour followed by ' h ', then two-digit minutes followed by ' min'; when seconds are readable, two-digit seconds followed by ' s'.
4 h 45 min
